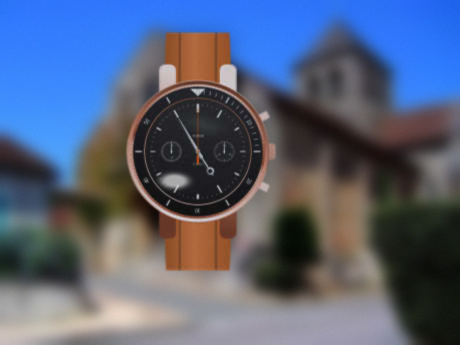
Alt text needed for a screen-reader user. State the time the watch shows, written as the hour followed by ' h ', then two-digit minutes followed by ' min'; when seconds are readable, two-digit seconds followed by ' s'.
4 h 55 min
